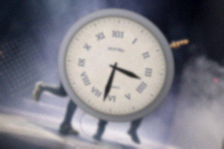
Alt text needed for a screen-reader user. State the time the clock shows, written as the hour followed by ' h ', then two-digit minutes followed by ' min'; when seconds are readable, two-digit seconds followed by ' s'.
3 h 32 min
